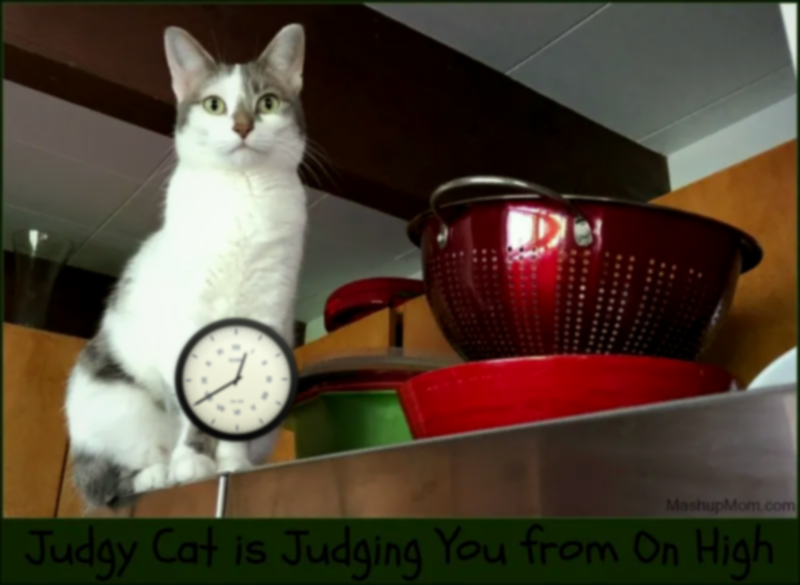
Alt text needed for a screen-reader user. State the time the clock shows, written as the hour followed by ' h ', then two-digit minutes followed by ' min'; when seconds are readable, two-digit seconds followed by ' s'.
12 h 40 min
